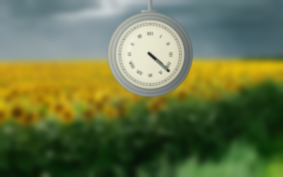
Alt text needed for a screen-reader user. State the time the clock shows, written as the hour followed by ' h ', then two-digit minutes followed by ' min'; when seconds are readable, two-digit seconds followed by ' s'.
4 h 22 min
